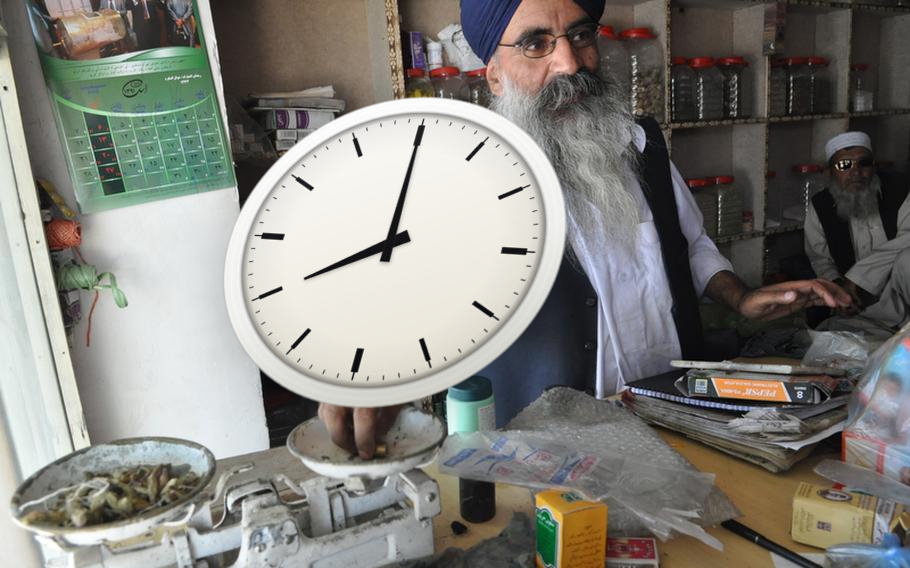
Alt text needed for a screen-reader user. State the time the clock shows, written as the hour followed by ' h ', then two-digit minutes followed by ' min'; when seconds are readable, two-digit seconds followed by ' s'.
8 h 00 min
